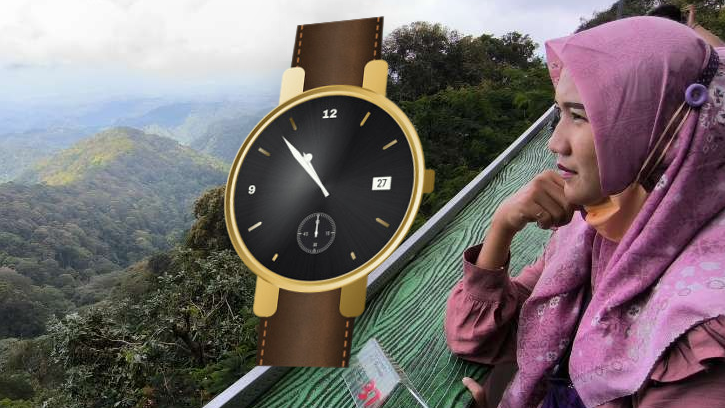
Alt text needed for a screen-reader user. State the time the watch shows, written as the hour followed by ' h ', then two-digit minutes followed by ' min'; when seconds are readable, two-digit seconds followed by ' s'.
10 h 53 min
